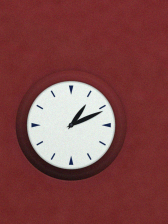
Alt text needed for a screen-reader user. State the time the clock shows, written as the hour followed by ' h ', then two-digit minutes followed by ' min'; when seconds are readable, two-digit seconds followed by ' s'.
1 h 11 min
